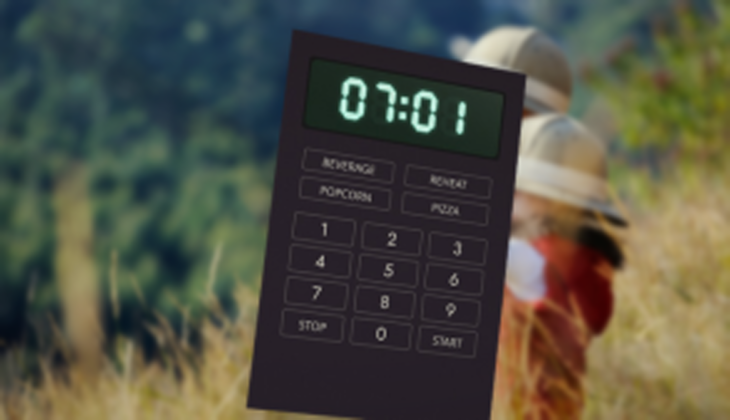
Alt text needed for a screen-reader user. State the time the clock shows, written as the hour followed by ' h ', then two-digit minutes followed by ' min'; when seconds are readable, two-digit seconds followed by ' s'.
7 h 01 min
